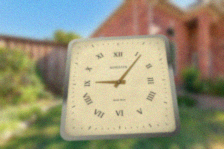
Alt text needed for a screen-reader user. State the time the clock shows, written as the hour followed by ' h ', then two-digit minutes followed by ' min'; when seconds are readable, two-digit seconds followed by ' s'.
9 h 06 min
